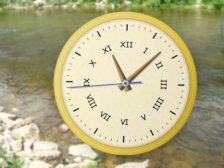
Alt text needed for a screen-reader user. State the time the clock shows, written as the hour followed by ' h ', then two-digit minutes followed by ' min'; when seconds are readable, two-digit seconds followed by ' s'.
11 h 07 min 44 s
